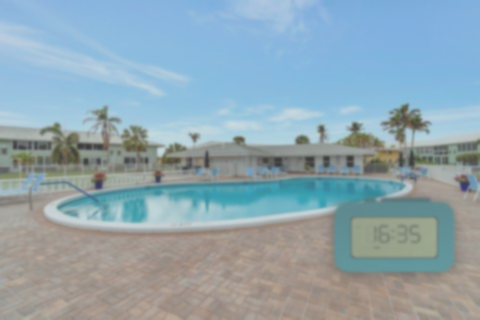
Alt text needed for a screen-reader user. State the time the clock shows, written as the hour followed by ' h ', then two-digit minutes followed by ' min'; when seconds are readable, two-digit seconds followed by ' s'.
16 h 35 min
